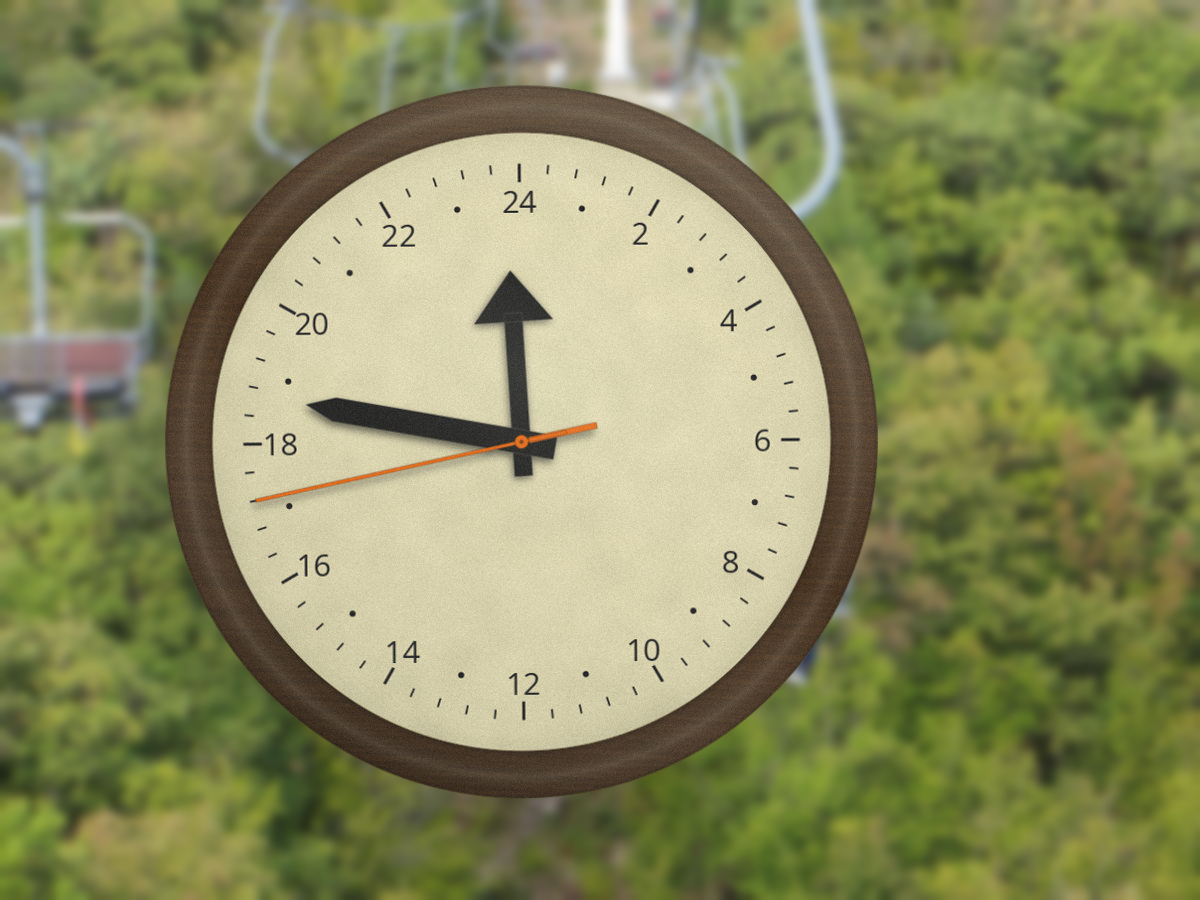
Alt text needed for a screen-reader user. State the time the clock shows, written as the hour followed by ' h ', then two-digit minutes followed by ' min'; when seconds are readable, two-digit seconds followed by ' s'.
23 h 46 min 43 s
